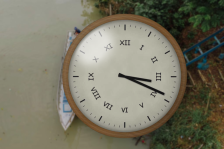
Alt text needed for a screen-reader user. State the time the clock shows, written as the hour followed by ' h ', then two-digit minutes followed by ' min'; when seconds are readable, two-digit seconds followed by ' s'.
3 h 19 min
